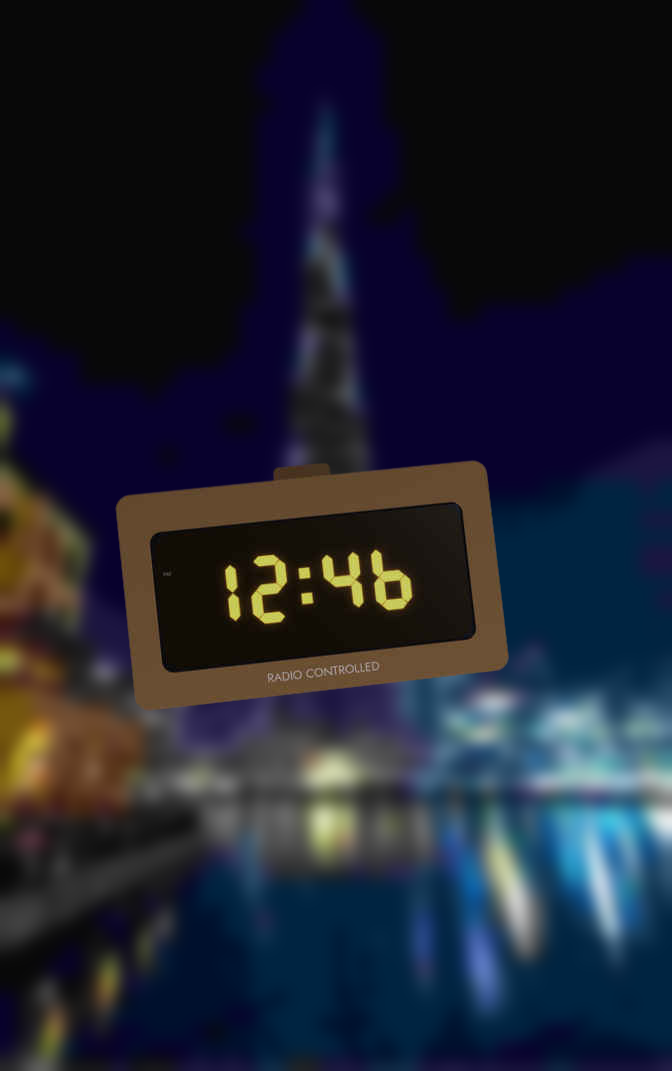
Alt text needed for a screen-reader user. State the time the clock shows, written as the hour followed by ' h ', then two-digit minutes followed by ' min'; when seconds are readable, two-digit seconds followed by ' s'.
12 h 46 min
